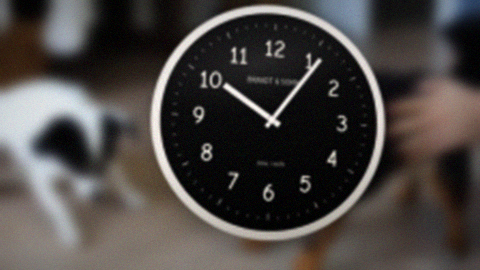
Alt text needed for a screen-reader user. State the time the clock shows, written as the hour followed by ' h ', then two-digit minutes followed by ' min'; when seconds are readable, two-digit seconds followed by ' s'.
10 h 06 min
